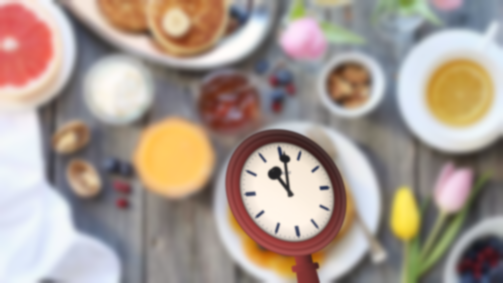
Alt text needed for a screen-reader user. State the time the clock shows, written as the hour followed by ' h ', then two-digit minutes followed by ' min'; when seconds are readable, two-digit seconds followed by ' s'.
11 h 01 min
